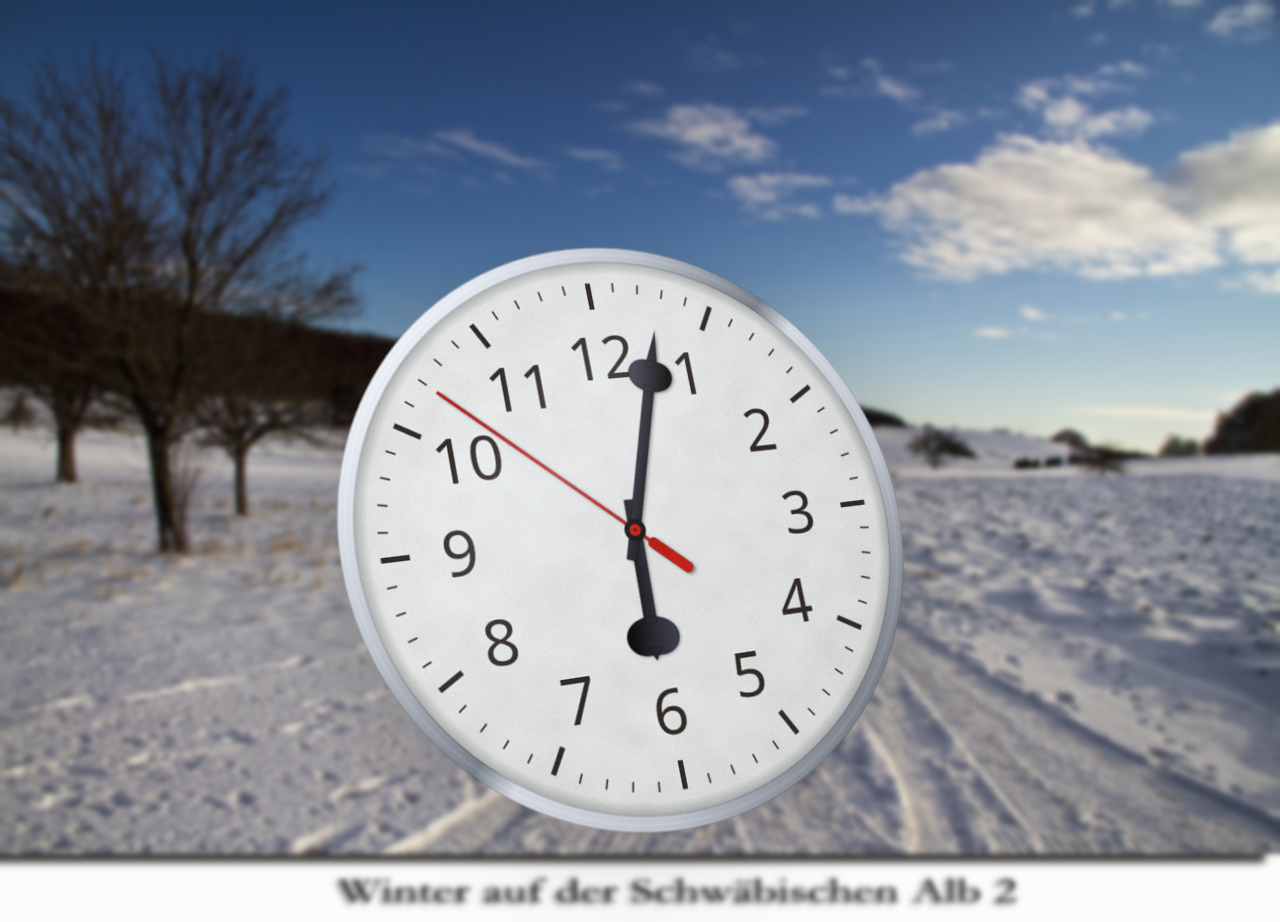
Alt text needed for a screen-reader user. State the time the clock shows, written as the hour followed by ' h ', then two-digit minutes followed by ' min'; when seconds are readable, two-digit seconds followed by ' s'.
6 h 02 min 52 s
